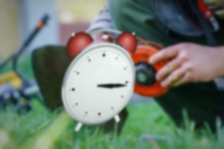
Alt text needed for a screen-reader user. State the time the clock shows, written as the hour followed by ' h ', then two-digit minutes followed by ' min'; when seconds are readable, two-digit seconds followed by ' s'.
3 h 16 min
